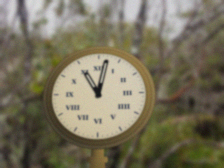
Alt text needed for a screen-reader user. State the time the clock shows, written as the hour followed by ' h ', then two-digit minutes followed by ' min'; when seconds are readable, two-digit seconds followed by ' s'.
11 h 02 min
